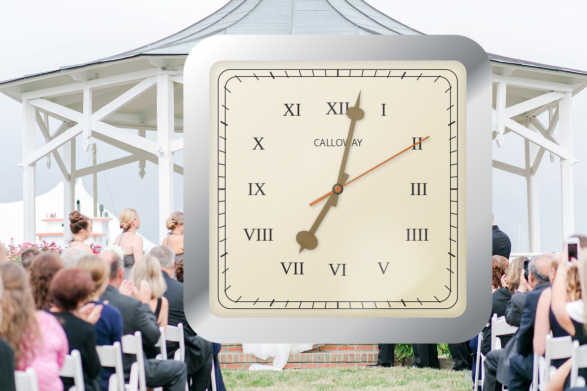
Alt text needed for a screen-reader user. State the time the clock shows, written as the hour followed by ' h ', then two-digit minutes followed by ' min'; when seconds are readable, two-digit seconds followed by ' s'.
7 h 02 min 10 s
